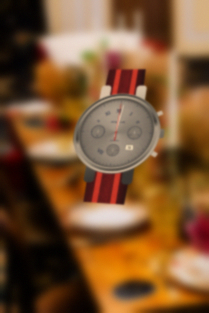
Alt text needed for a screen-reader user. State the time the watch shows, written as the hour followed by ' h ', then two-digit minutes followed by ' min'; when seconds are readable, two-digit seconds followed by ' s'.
12 h 01 min
